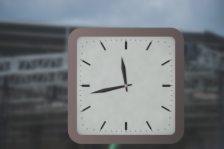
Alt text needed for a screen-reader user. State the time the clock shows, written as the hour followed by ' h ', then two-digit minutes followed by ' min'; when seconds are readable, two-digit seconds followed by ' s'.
11 h 43 min
